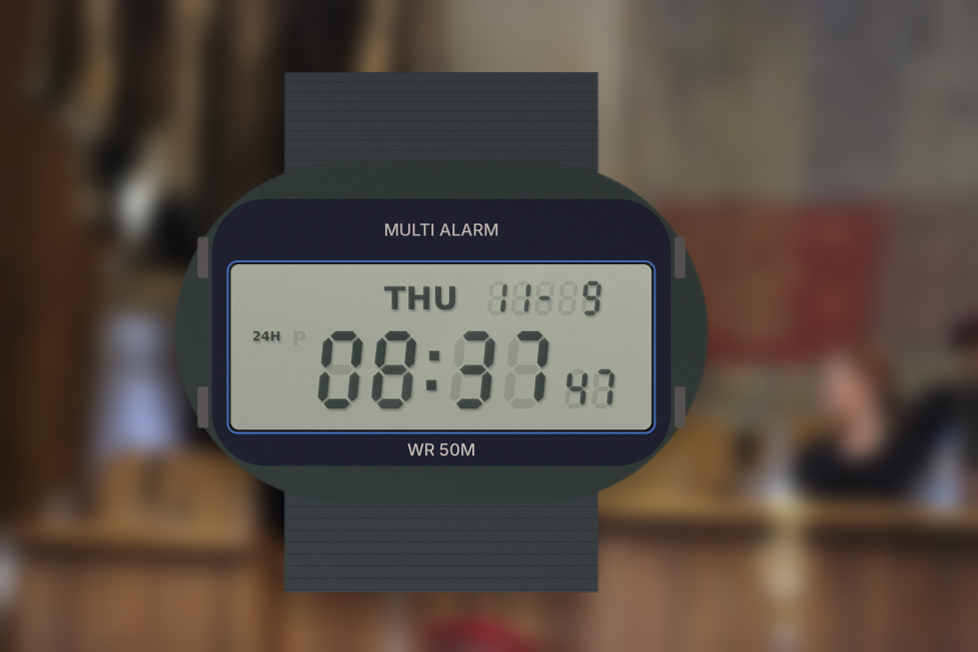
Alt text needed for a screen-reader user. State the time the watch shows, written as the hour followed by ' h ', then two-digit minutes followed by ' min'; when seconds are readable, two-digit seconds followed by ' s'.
8 h 37 min 47 s
